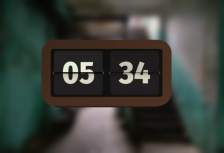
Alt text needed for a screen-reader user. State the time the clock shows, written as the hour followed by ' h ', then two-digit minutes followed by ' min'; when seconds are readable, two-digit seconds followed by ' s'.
5 h 34 min
